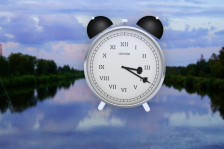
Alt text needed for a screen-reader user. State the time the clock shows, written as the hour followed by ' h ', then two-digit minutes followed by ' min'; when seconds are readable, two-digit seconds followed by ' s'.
3 h 20 min
